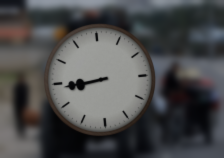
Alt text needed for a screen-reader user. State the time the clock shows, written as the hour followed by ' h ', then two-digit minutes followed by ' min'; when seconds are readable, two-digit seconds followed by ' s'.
8 h 44 min
